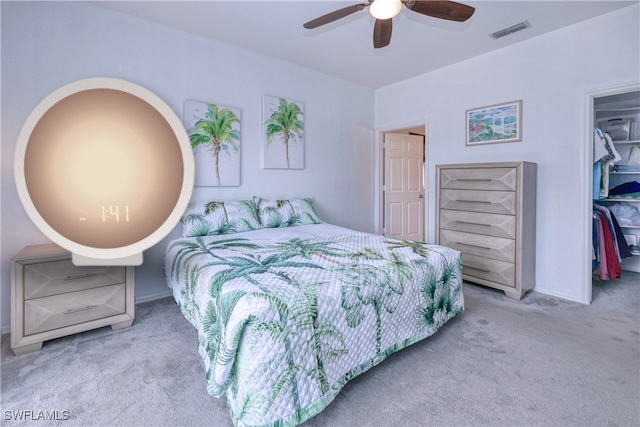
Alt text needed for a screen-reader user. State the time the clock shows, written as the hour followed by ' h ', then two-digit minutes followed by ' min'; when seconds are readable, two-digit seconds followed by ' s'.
1 h 41 min
